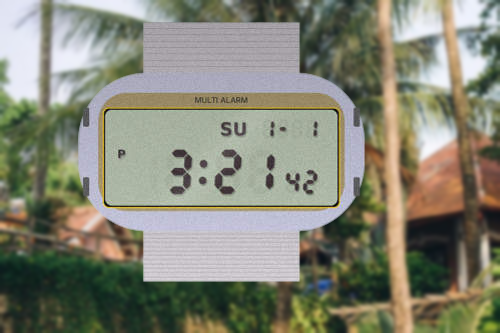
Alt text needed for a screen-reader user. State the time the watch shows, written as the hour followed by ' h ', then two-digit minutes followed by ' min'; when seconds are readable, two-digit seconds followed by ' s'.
3 h 21 min 42 s
